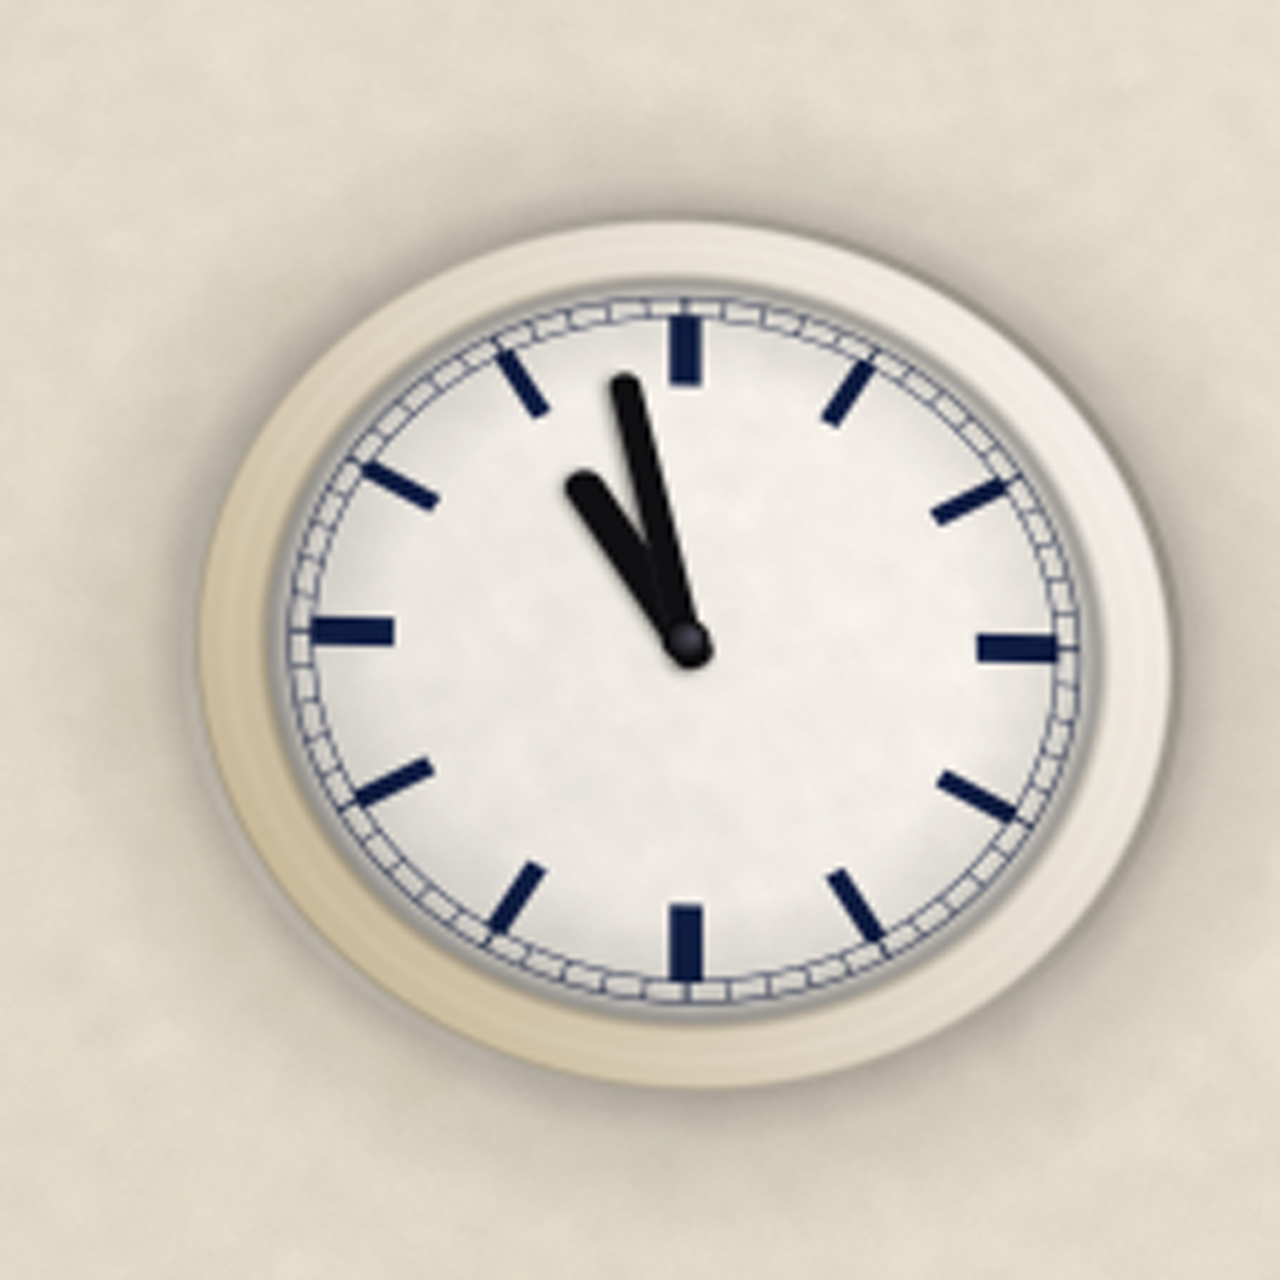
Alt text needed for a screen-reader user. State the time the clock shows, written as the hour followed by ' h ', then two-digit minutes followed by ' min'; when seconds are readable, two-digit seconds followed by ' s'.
10 h 58 min
